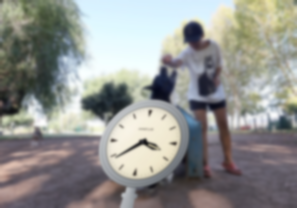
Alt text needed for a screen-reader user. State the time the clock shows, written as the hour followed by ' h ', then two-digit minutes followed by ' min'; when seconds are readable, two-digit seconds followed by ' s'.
3 h 39 min
